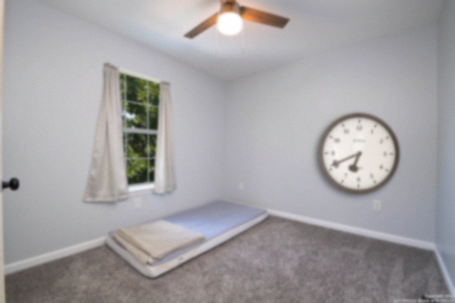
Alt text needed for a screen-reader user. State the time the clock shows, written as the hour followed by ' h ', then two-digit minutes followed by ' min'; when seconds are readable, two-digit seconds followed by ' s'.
6 h 41 min
